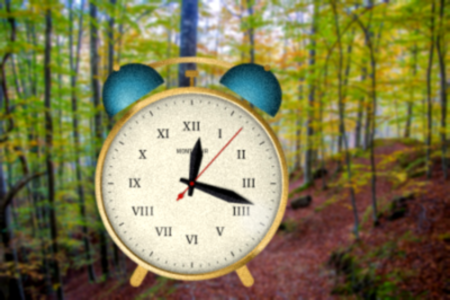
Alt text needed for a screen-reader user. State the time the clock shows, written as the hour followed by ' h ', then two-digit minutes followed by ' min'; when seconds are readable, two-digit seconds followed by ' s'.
12 h 18 min 07 s
